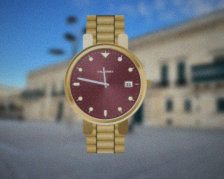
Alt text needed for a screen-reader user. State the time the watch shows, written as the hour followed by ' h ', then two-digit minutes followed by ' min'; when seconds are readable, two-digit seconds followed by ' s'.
11 h 47 min
